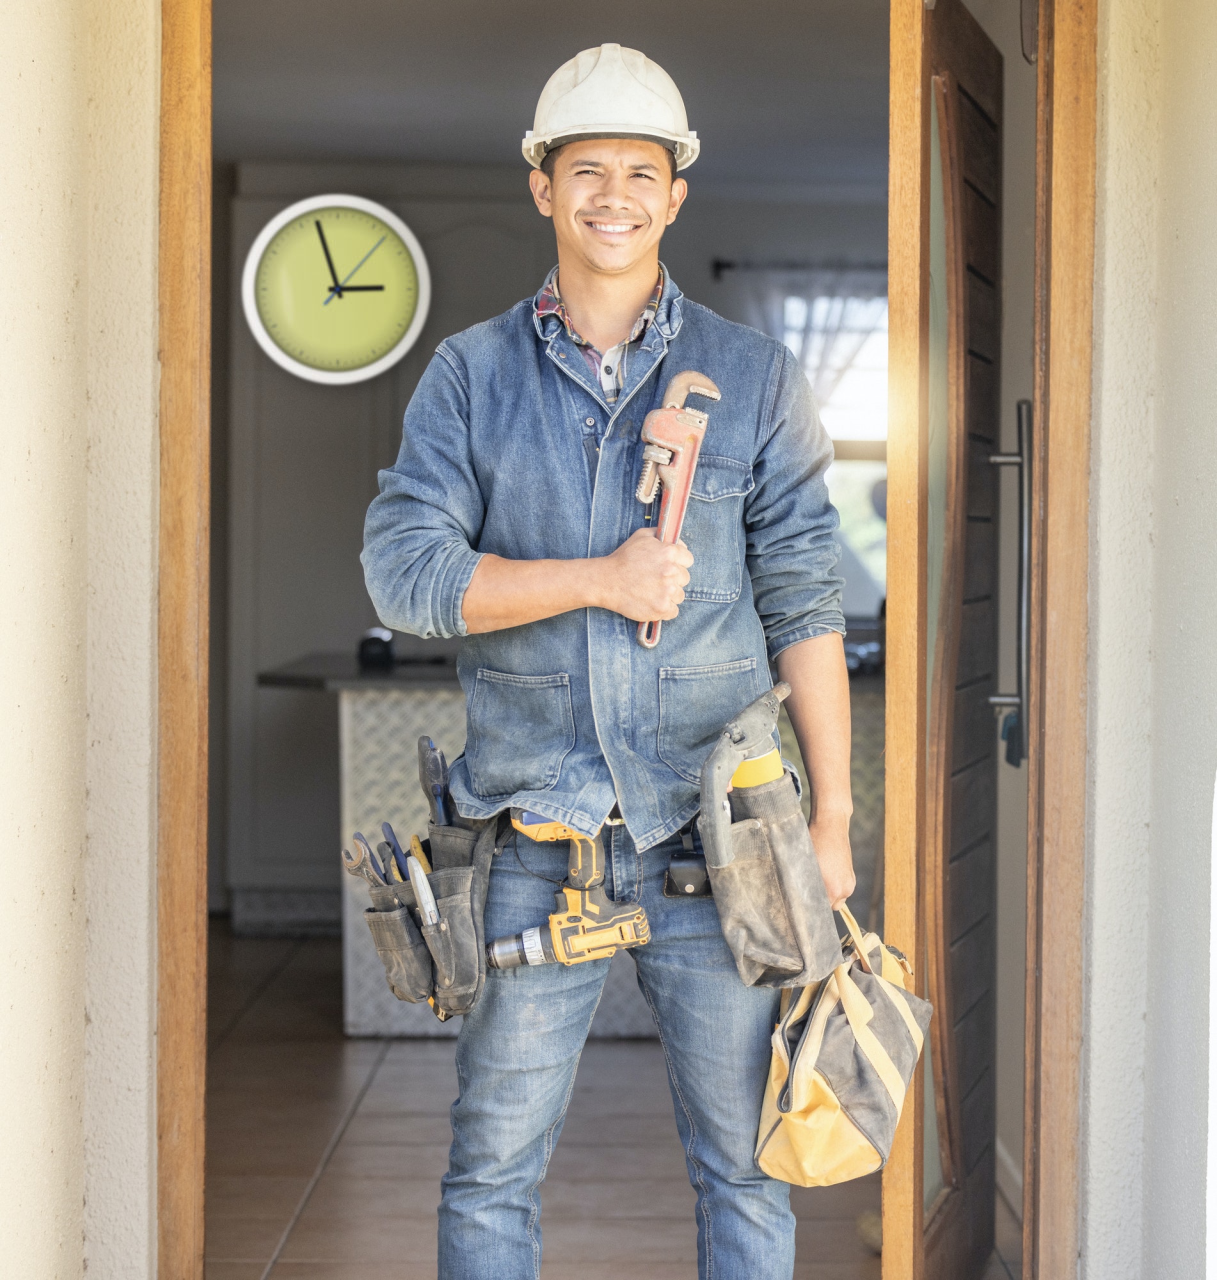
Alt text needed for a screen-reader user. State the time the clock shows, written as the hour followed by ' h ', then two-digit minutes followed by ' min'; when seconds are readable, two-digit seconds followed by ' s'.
2 h 57 min 07 s
